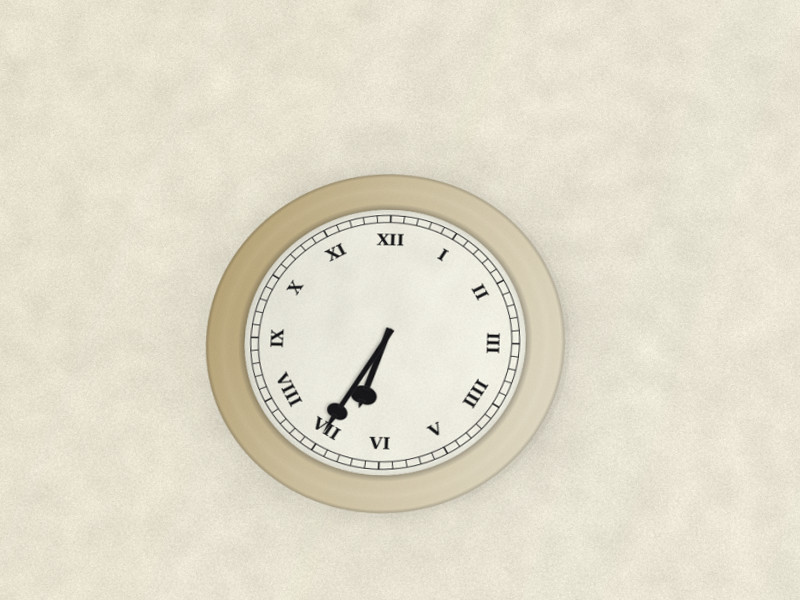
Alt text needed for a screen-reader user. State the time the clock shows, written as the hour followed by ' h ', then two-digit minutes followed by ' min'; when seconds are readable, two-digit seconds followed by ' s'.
6 h 35 min
